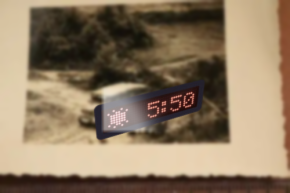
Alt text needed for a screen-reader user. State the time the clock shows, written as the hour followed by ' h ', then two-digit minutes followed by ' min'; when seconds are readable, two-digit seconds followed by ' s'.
5 h 50 min
